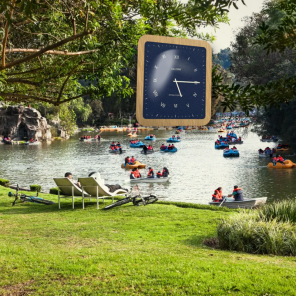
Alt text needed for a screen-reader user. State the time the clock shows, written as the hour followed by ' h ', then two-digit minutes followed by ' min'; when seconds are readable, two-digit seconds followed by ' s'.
5 h 15 min
